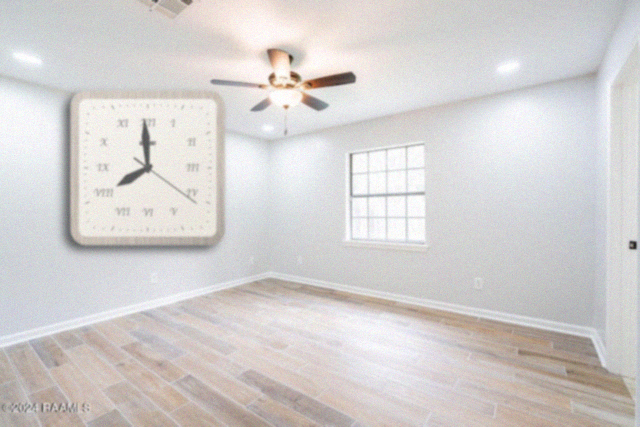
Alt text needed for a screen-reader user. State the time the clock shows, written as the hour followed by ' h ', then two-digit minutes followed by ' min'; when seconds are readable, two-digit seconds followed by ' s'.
7 h 59 min 21 s
